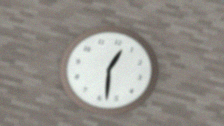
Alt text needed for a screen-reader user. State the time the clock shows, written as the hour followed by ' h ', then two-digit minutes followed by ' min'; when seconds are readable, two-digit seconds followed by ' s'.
12 h 28 min
